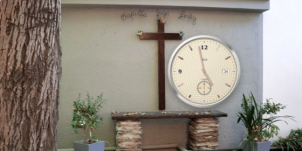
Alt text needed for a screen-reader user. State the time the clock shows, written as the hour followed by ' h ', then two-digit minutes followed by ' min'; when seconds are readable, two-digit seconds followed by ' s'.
4 h 58 min
